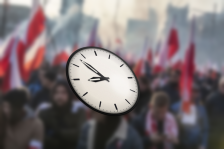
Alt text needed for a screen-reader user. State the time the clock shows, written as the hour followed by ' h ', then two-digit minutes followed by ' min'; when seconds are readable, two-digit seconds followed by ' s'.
8 h 53 min
